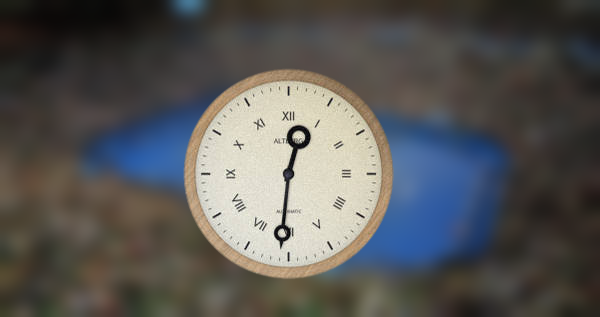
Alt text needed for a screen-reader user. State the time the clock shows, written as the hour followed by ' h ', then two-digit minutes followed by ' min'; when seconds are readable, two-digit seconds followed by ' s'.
12 h 31 min
